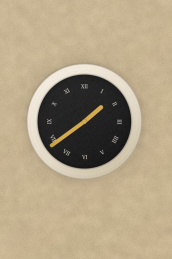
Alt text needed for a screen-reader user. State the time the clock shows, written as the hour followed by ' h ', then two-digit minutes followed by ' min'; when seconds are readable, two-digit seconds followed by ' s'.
1 h 39 min
